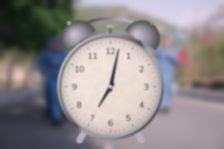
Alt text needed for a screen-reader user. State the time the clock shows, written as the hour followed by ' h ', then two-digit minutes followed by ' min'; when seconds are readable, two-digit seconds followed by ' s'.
7 h 02 min
